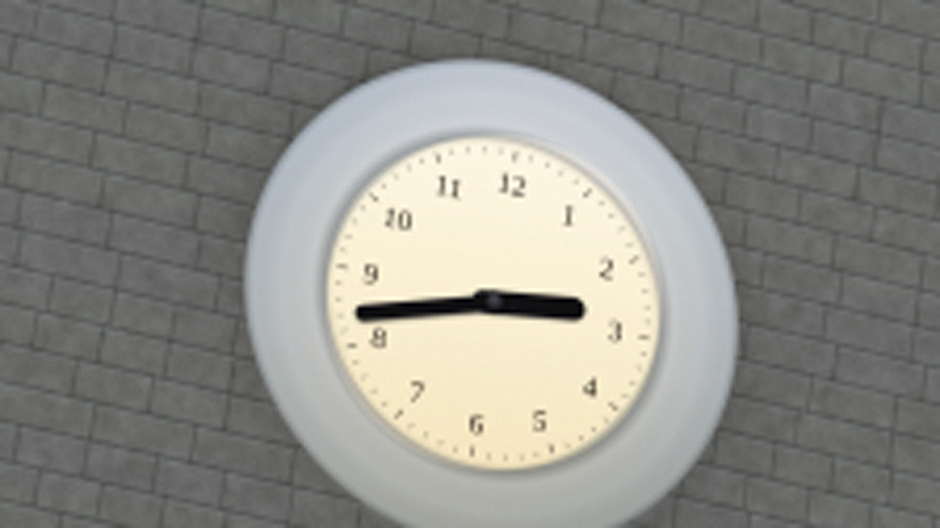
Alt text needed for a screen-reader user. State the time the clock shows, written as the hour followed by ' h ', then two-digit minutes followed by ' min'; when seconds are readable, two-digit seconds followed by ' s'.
2 h 42 min
